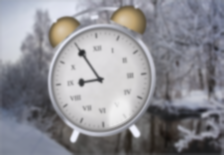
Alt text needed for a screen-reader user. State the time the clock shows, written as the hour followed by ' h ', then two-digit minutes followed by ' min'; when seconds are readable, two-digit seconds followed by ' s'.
8 h 55 min
